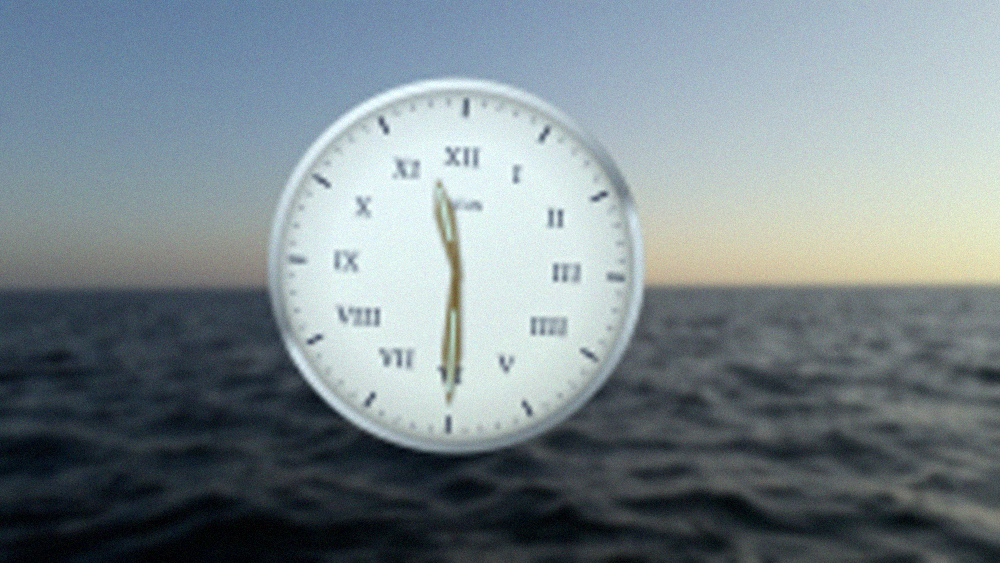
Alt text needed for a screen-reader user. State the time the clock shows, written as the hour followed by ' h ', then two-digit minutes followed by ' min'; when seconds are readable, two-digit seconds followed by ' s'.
11 h 30 min
